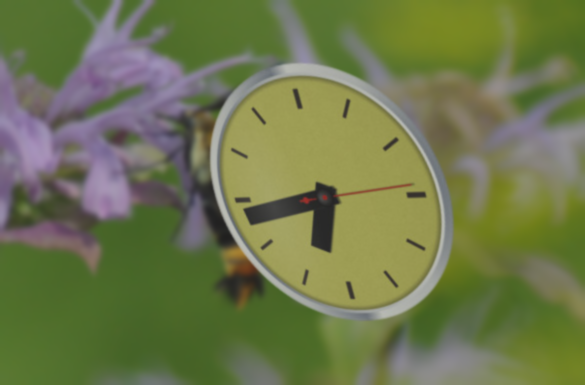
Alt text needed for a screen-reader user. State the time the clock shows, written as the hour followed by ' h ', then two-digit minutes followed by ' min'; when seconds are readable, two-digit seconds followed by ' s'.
6 h 43 min 14 s
